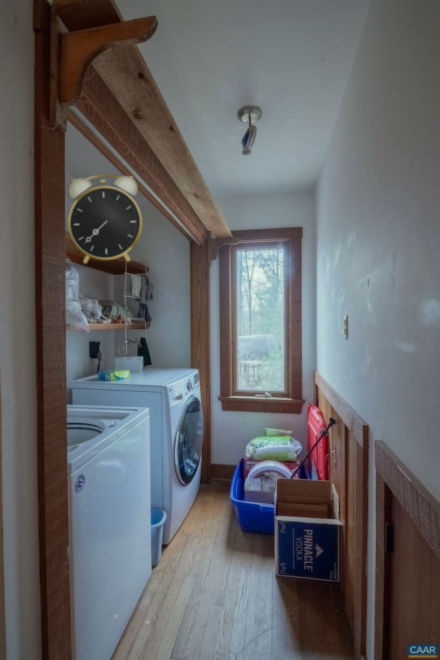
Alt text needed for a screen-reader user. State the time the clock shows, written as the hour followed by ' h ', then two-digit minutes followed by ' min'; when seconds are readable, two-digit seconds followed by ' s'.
7 h 38 min
